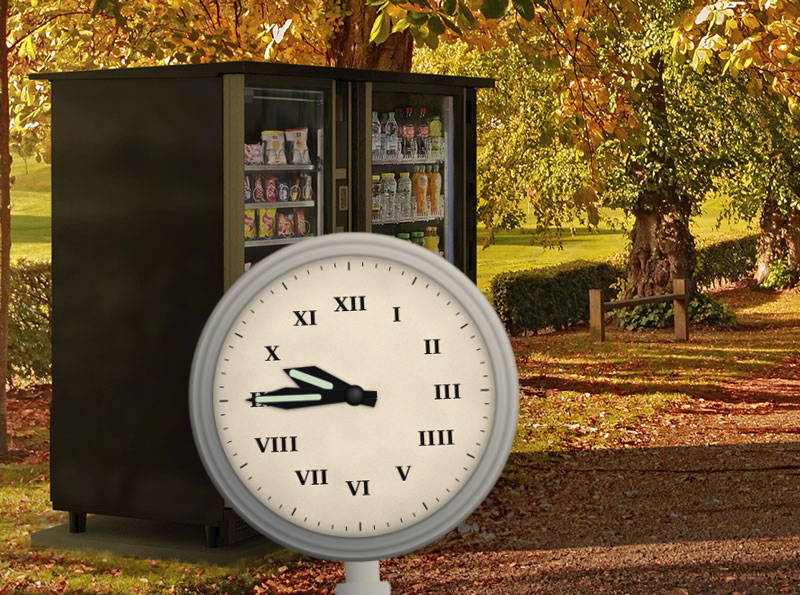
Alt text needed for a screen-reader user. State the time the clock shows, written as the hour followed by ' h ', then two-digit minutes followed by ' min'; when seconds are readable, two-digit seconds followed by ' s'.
9 h 45 min
